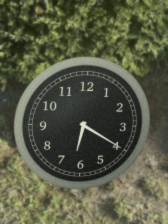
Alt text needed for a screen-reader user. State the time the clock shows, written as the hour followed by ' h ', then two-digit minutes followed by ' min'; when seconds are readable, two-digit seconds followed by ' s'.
6 h 20 min
